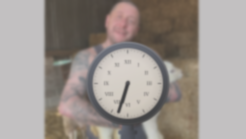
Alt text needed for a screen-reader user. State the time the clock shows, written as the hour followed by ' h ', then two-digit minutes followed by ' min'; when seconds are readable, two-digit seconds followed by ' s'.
6 h 33 min
